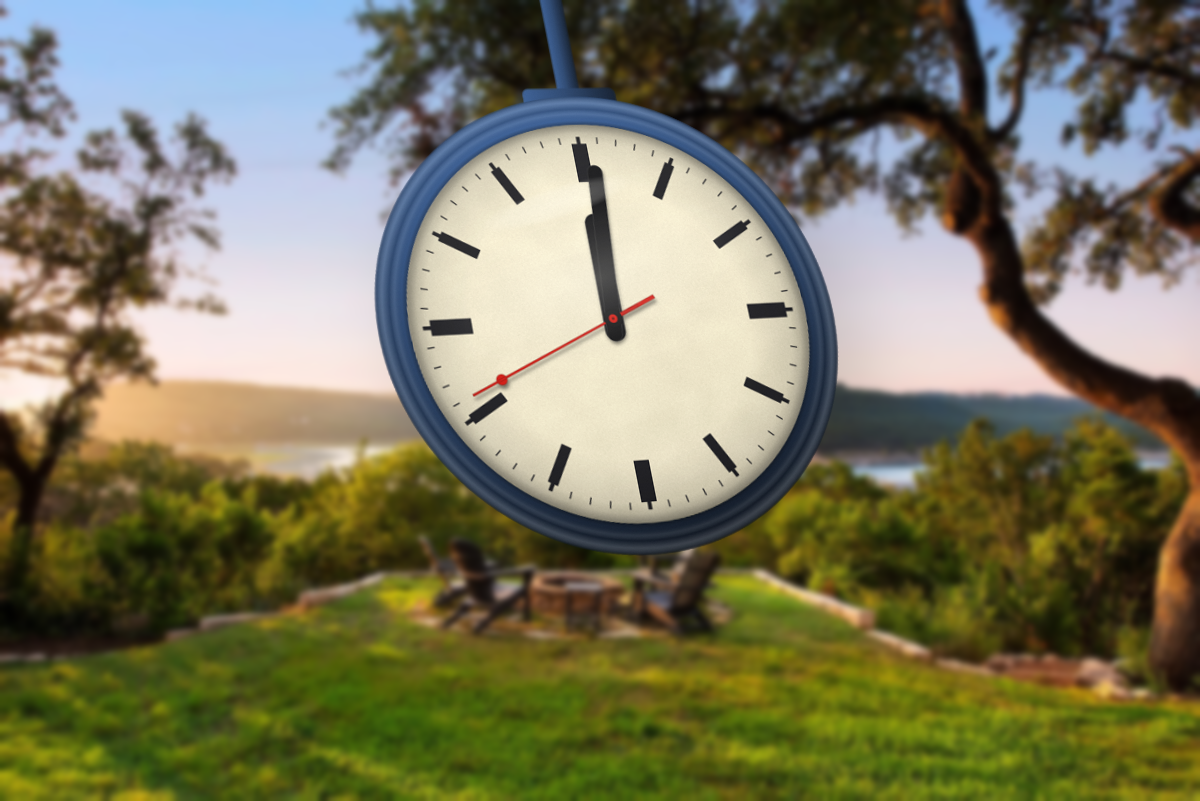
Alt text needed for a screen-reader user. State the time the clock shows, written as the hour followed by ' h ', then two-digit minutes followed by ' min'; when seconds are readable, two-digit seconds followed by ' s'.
12 h 00 min 41 s
